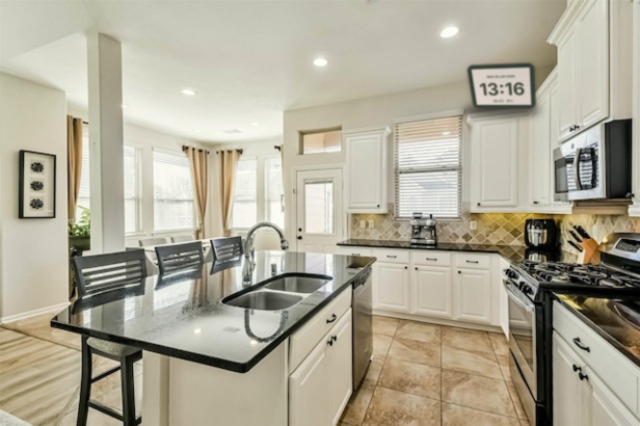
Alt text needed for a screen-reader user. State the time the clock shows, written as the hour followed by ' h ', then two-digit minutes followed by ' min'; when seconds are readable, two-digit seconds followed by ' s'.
13 h 16 min
